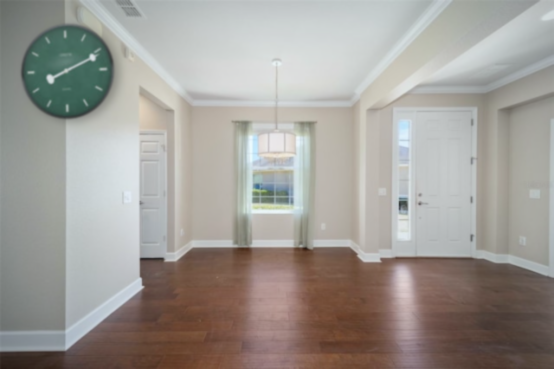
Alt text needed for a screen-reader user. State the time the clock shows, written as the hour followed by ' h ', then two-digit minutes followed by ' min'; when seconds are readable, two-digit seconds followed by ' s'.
8 h 11 min
